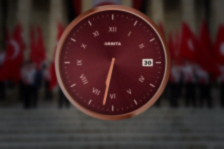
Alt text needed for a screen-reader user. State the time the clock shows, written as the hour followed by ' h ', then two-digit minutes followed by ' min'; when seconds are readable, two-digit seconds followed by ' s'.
6 h 32 min
